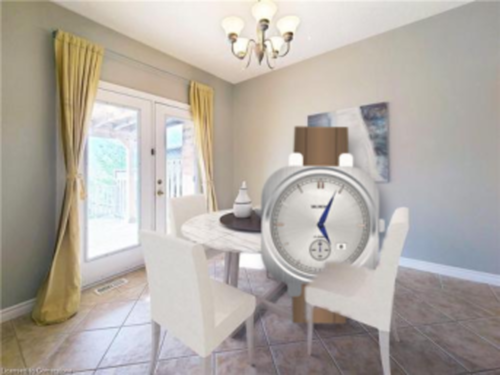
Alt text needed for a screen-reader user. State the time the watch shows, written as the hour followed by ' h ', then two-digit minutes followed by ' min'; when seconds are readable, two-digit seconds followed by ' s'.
5 h 04 min
